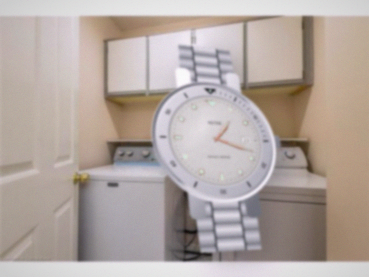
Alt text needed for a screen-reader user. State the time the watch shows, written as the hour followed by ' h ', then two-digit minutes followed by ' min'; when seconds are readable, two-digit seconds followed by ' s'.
1 h 18 min
